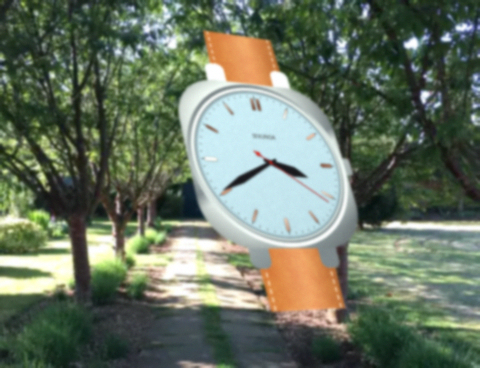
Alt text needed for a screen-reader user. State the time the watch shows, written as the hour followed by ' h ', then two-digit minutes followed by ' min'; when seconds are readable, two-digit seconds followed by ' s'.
3 h 40 min 21 s
